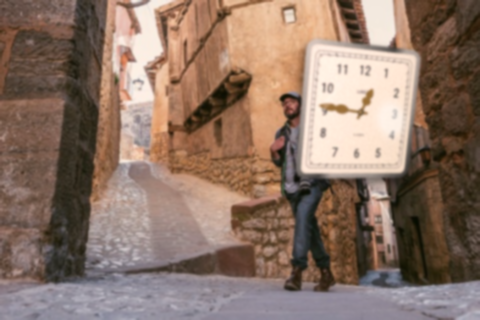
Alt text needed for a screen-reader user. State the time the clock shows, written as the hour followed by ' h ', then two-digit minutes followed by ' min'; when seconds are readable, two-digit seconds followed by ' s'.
12 h 46 min
